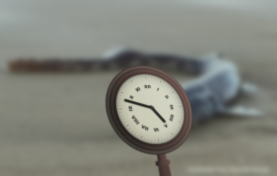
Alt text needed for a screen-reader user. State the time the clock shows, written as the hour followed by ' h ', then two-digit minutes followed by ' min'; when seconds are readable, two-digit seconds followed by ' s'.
4 h 48 min
